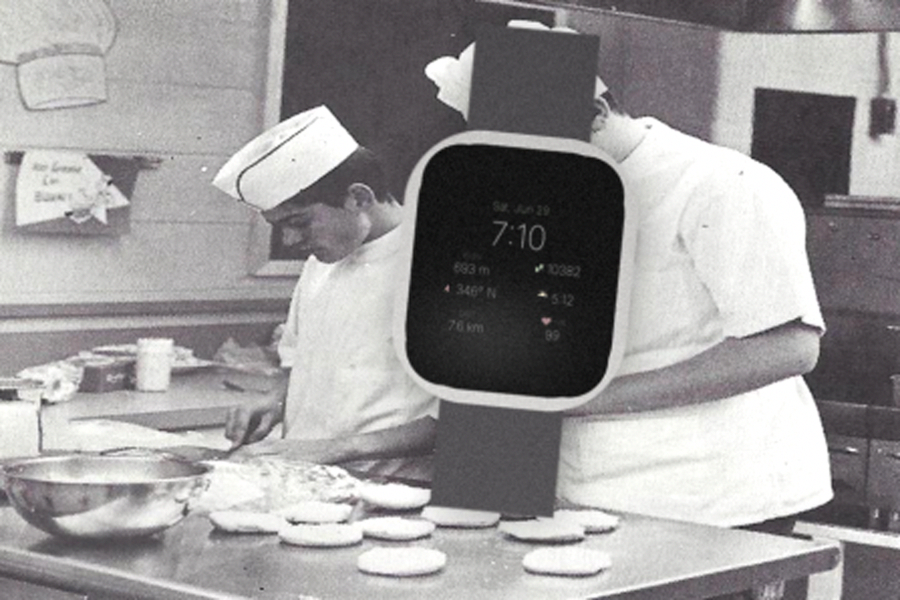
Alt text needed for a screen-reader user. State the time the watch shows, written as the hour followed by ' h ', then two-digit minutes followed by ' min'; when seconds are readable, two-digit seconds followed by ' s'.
7 h 10 min
